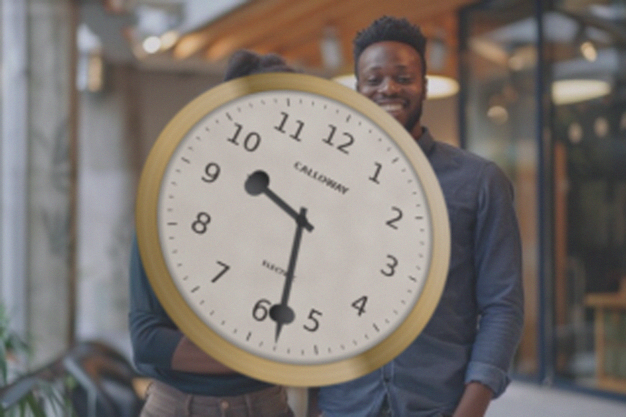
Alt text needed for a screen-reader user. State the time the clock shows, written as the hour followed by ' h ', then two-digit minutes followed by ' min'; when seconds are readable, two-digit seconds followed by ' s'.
9 h 28 min
